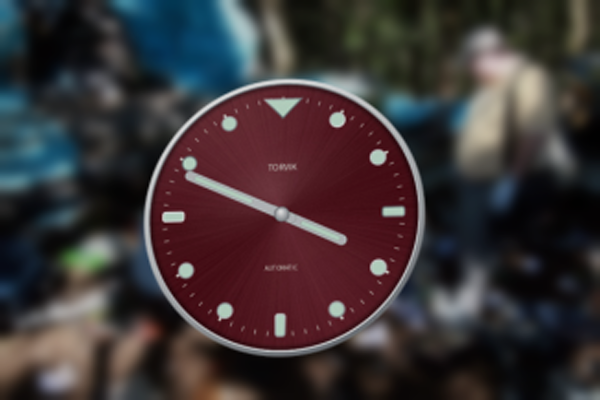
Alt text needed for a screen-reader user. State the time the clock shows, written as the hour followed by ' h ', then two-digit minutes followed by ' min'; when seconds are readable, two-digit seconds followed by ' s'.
3 h 49 min
